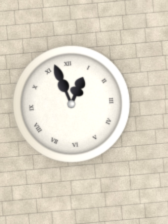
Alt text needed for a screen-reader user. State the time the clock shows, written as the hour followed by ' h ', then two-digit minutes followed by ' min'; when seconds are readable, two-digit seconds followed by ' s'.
12 h 57 min
